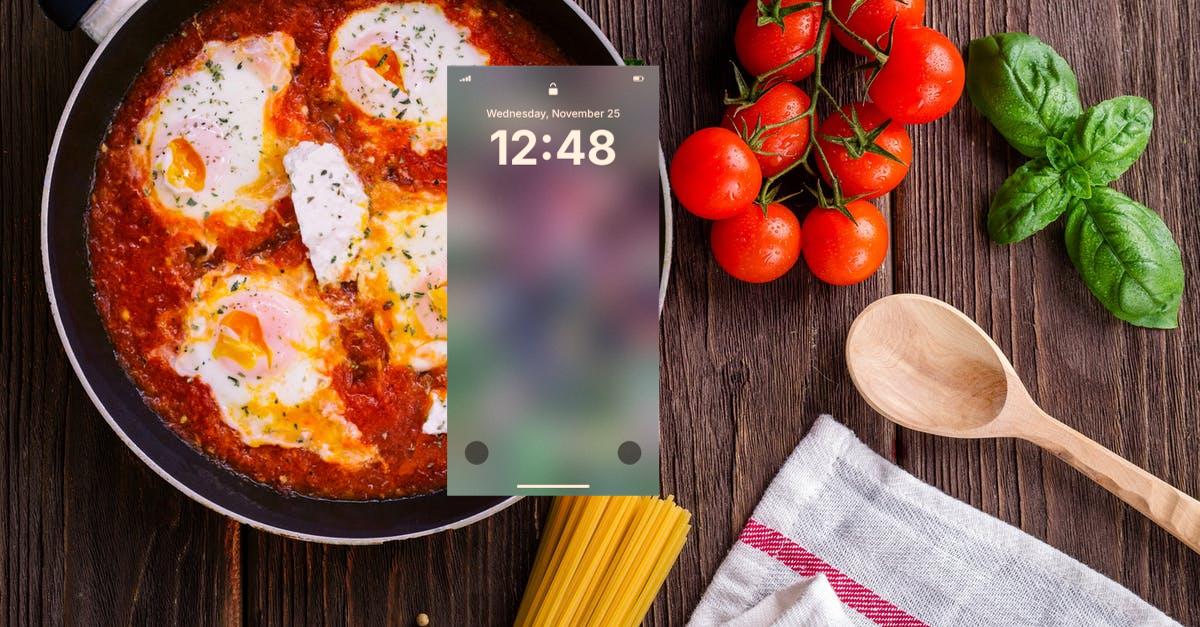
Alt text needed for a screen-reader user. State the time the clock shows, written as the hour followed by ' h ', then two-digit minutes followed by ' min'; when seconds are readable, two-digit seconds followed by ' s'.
12 h 48 min
